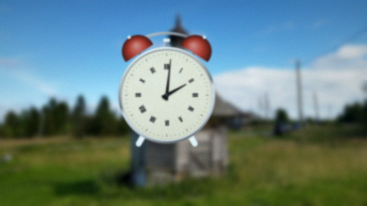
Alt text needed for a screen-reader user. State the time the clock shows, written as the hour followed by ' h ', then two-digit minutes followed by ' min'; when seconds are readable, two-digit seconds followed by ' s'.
2 h 01 min
